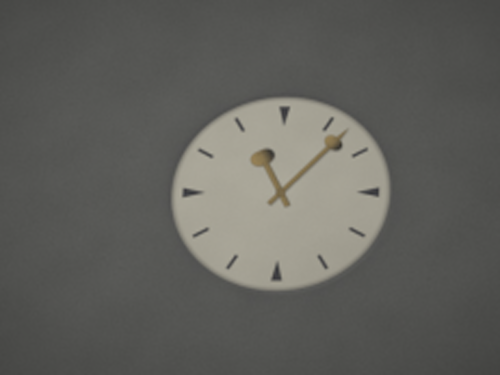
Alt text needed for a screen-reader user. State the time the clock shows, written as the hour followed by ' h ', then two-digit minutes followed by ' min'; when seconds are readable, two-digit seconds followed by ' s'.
11 h 07 min
